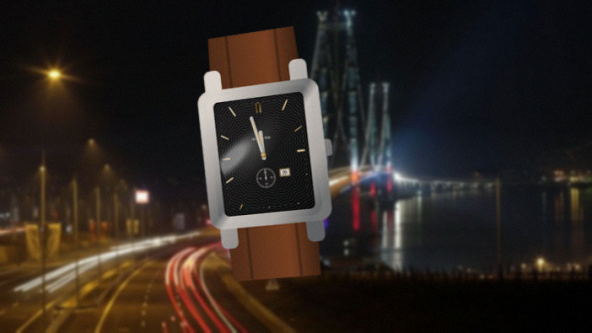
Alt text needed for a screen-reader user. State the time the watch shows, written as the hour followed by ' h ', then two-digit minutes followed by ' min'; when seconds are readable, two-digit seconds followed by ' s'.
11 h 58 min
